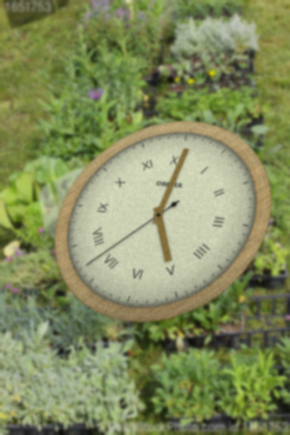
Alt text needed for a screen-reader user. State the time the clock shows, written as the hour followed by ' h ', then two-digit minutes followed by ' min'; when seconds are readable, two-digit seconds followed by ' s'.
5 h 00 min 37 s
